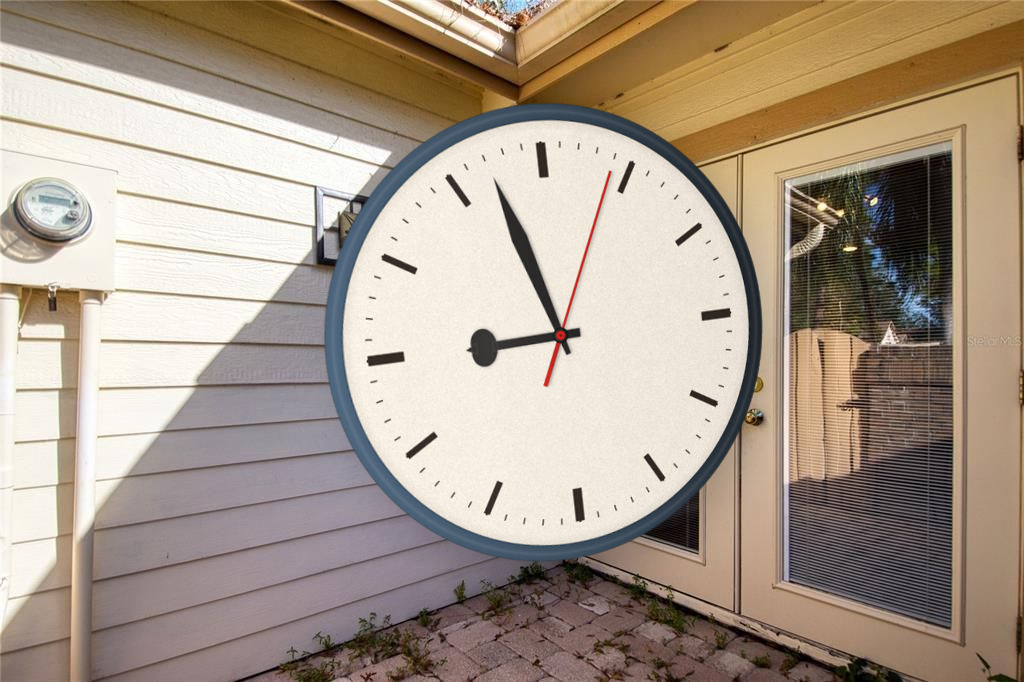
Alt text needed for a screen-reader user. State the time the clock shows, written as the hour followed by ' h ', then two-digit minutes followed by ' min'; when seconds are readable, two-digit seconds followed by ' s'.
8 h 57 min 04 s
